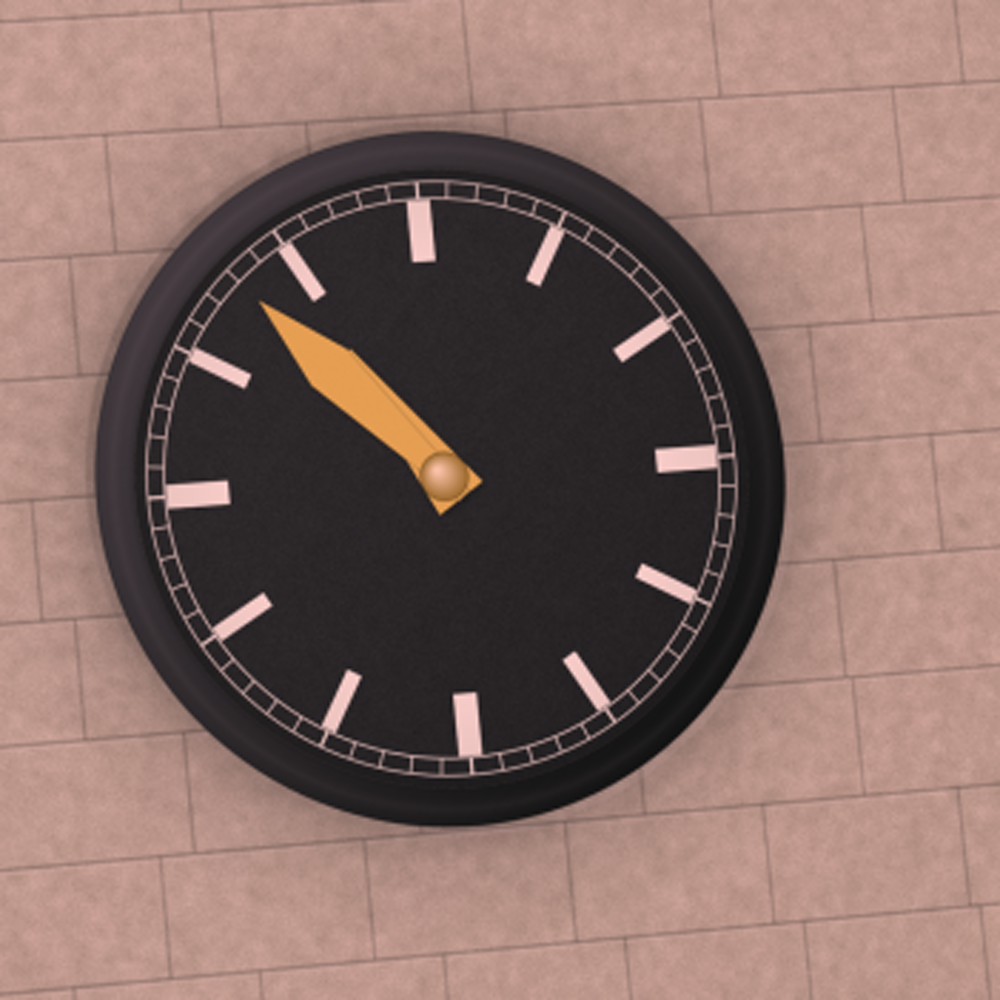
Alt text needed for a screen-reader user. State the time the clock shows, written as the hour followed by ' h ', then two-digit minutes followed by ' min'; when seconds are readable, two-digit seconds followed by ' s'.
10 h 53 min
